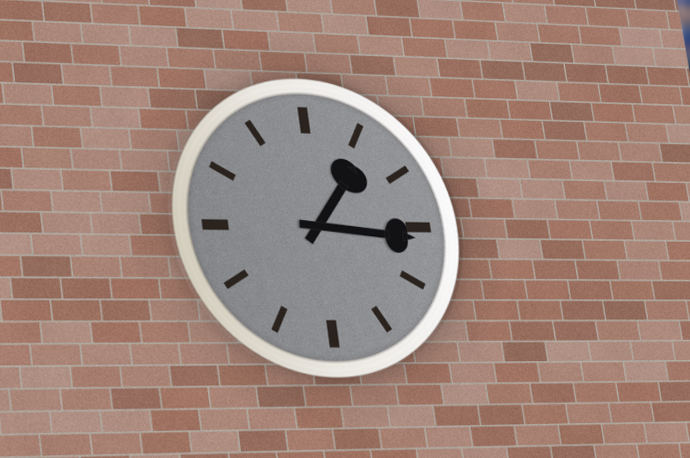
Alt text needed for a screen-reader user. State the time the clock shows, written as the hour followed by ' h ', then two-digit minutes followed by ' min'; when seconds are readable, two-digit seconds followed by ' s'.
1 h 16 min
